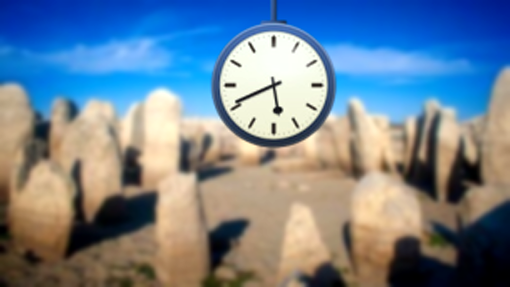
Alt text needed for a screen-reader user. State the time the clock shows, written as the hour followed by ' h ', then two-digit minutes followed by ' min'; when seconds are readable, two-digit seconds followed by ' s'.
5 h 41 min
